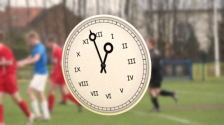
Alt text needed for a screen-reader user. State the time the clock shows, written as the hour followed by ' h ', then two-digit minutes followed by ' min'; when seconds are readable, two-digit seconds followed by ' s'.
12 h 58 min
